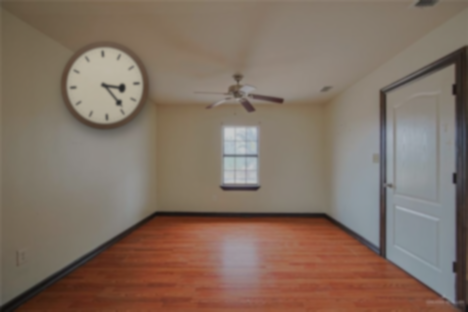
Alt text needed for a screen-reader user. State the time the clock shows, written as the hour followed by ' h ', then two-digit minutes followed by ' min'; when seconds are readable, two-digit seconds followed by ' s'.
3 h 24 min
